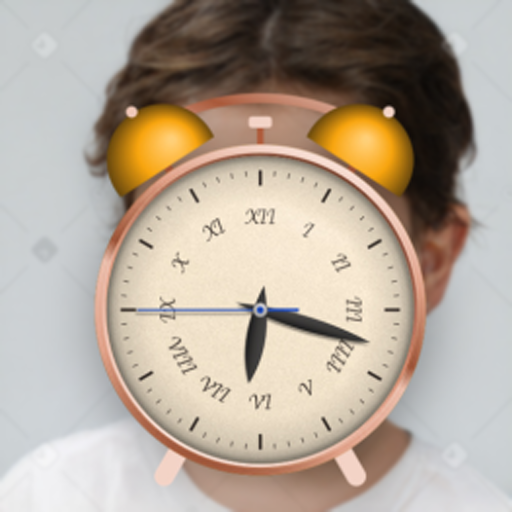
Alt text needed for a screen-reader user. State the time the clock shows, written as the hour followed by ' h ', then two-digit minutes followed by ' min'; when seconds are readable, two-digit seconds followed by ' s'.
6 h 17 min 45 s
